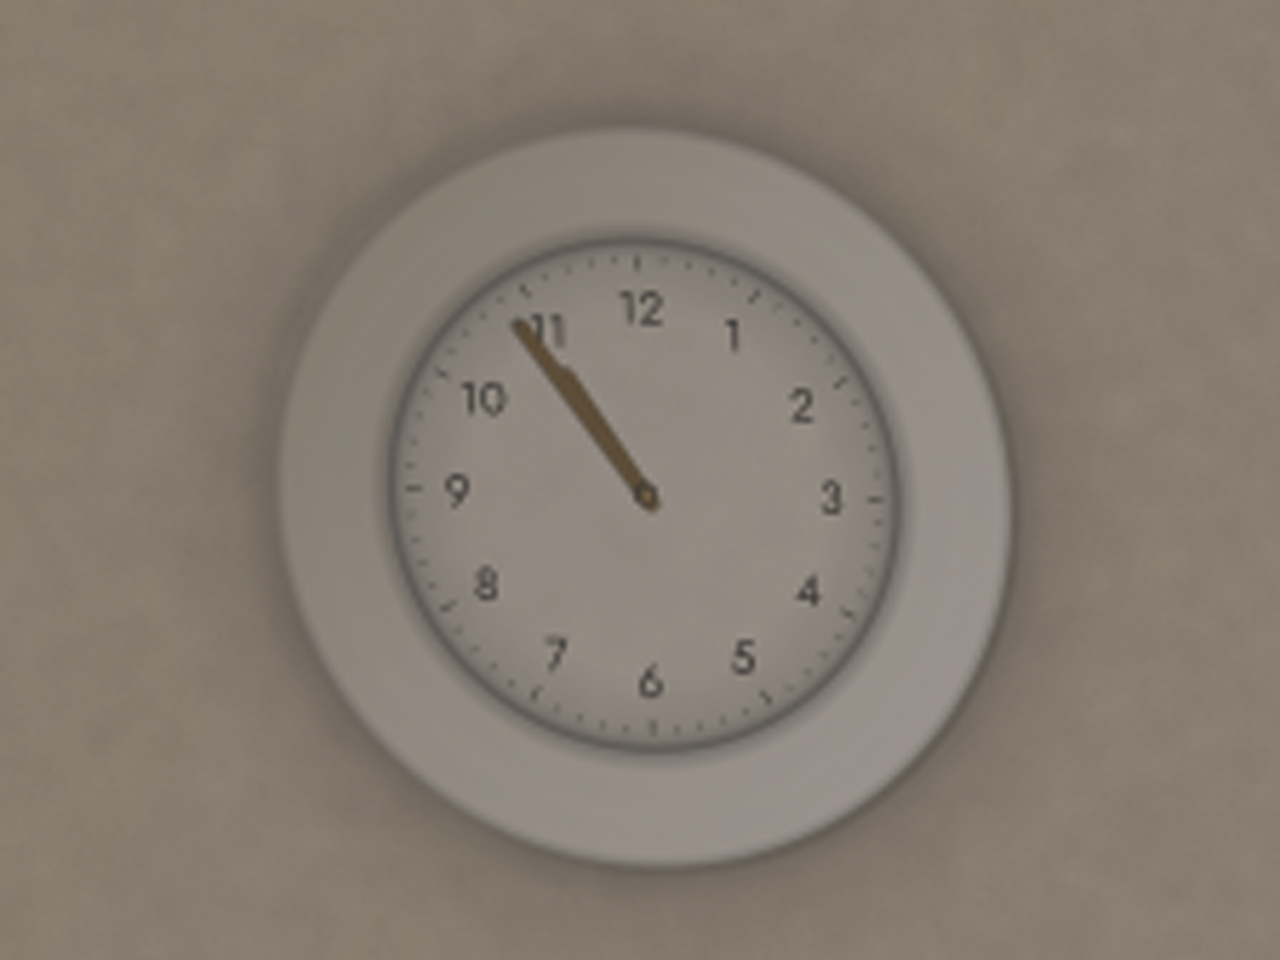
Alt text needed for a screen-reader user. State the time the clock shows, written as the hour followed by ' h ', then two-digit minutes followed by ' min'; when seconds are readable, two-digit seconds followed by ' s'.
10 h 54 min
